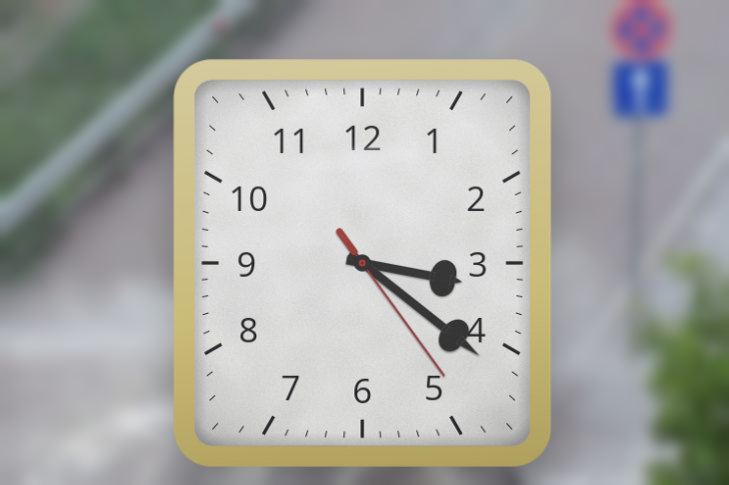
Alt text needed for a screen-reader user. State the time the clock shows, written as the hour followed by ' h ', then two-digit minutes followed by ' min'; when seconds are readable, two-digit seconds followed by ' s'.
3 h 21 min 24 s
